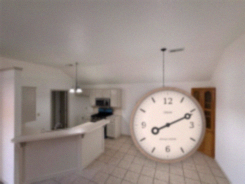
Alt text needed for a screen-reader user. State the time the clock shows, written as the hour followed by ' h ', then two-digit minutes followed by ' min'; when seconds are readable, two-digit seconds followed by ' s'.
8 h 11 min
